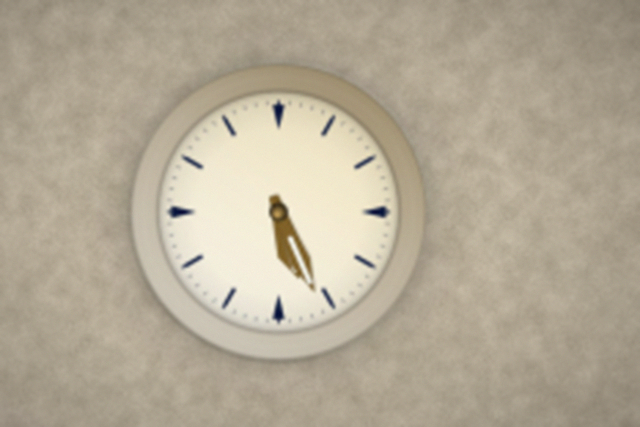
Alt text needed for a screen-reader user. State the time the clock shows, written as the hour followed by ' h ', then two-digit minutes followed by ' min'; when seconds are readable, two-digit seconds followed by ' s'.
5 h 26 min
